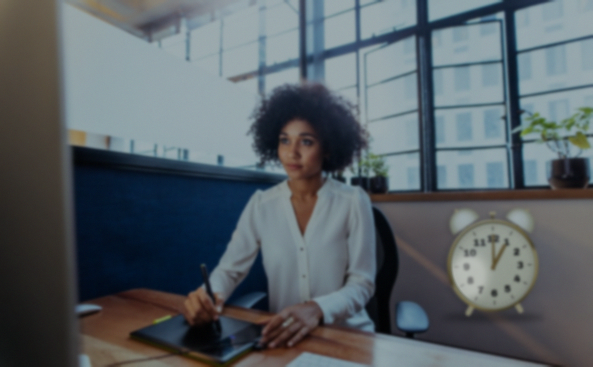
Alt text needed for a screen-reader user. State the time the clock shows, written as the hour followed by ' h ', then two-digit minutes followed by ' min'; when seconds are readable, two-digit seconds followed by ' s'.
1 h 00 min
